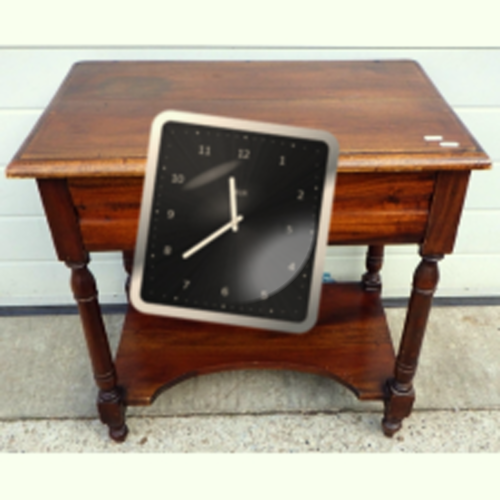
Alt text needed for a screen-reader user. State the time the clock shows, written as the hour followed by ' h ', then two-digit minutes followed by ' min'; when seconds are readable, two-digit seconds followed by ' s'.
11 h 38 min
